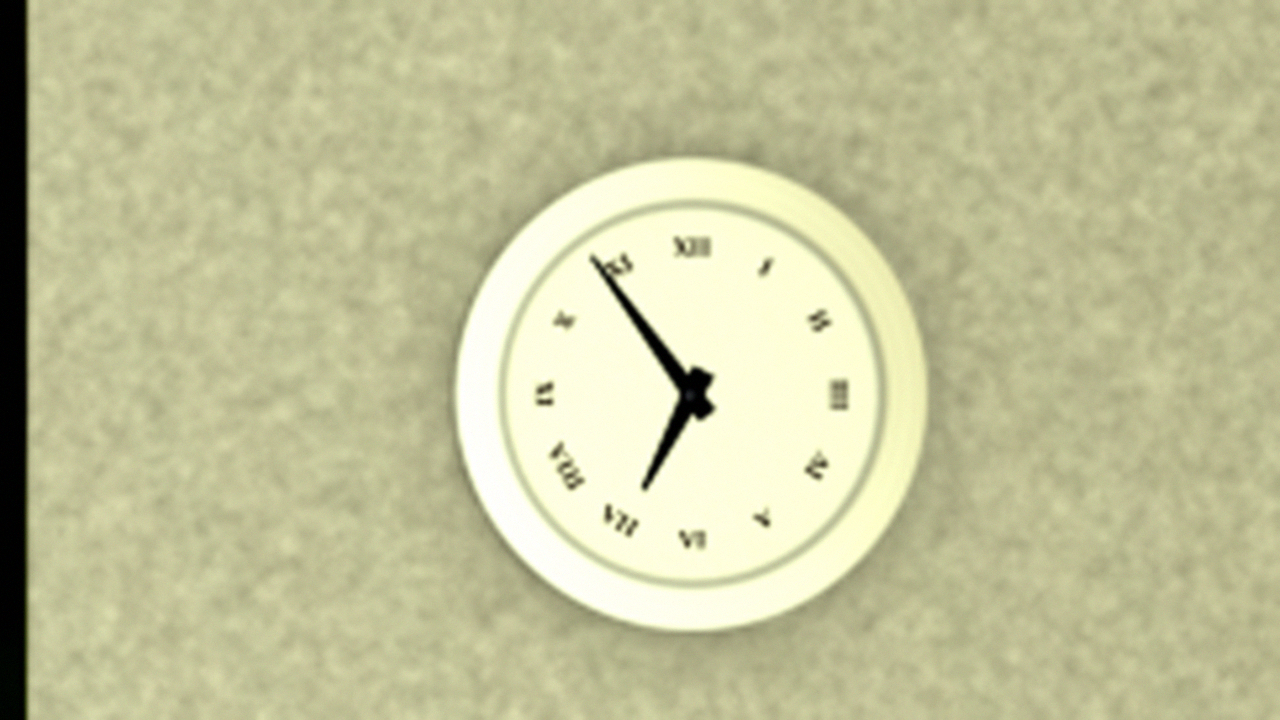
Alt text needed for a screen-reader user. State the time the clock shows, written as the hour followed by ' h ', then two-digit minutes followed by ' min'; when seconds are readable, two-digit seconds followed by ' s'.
6 h 54 min
